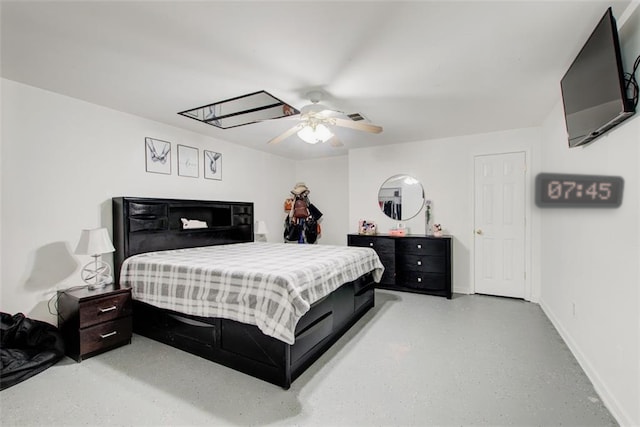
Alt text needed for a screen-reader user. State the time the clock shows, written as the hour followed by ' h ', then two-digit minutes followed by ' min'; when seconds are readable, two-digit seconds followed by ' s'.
7 h 45 min
